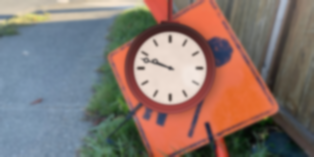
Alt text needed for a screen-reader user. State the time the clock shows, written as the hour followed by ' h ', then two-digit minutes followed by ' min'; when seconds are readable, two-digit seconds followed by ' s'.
9 h 48 min
